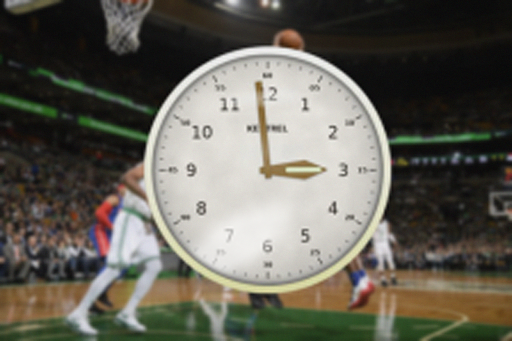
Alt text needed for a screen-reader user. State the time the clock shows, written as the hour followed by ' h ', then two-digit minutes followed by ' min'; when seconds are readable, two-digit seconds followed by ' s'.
2 h 59 min
